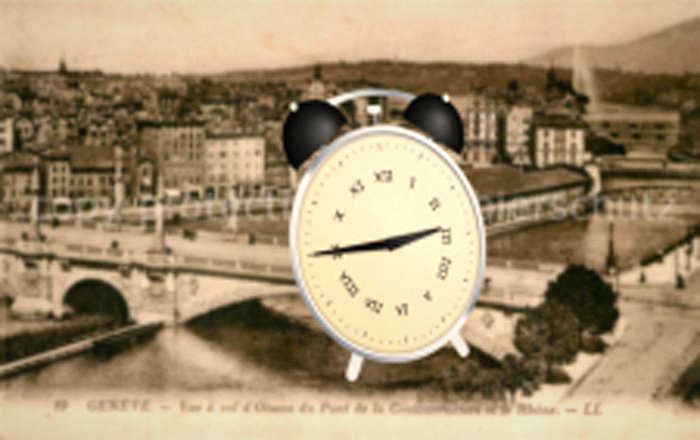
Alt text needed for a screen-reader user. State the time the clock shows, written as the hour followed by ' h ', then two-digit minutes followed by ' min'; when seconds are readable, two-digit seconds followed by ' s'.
2 h 45 min
